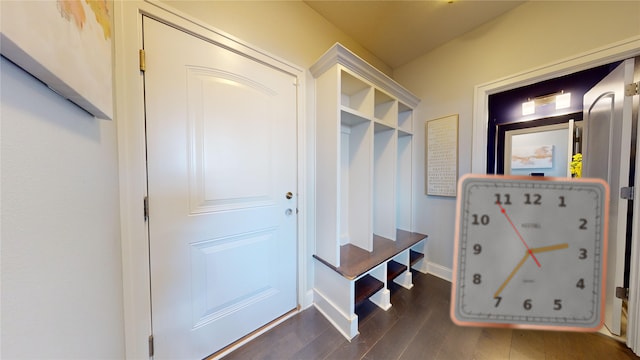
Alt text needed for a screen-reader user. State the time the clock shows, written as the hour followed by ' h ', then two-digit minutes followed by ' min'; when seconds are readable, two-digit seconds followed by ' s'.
2 h 35 min 54 s
